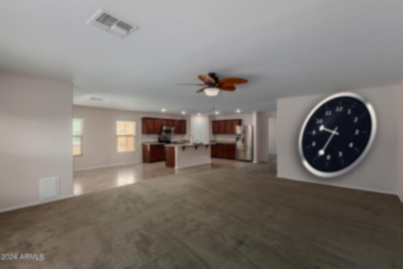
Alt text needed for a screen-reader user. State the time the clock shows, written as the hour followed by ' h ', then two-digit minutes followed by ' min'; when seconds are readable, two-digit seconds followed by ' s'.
9 h 34 min
